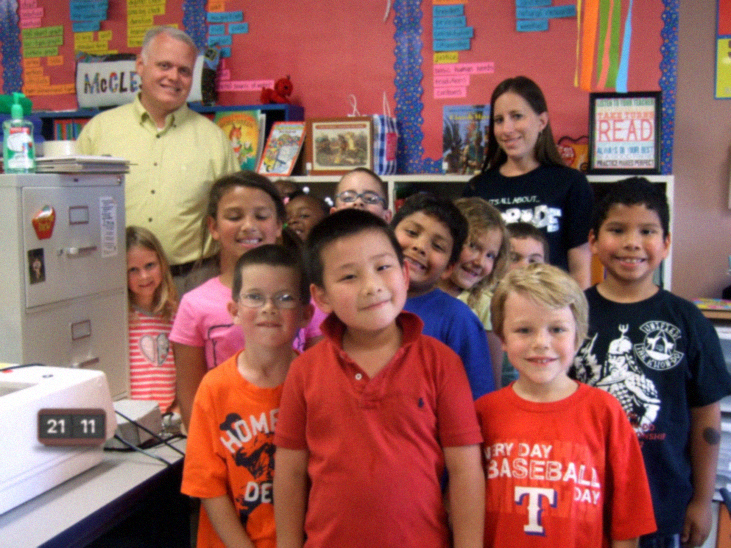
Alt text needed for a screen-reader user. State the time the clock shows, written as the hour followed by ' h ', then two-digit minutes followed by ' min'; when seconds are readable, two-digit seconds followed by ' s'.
21 h 11 min
